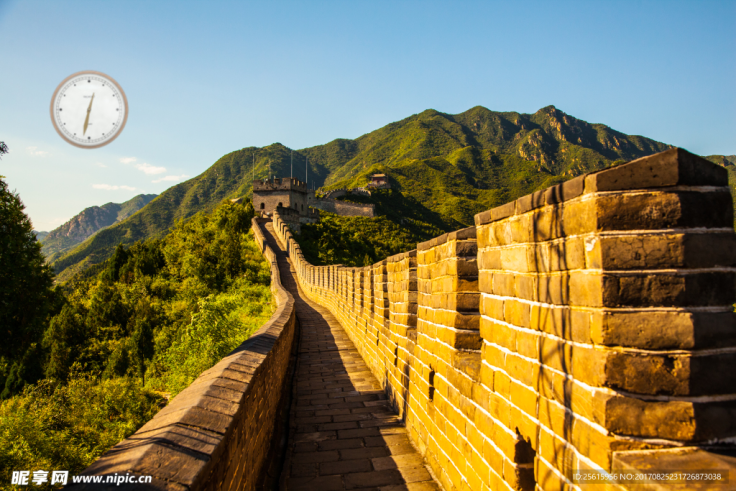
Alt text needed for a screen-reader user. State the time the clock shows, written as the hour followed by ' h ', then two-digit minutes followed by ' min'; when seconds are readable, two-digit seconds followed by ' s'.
12 h 32 min
